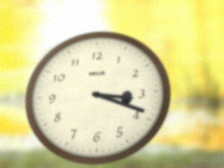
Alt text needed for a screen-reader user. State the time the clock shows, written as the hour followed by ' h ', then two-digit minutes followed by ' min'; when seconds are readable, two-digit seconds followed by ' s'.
3 h 19 min
